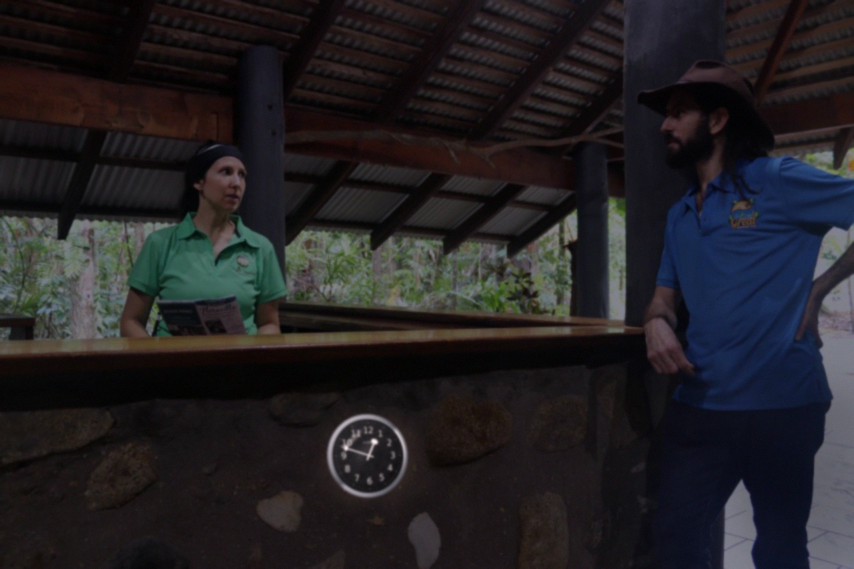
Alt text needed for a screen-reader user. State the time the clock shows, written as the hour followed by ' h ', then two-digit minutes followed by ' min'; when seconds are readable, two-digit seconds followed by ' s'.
12 h 48 min
